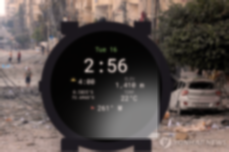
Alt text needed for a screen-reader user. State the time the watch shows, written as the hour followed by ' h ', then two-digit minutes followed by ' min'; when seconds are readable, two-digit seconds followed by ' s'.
2 h 56 min
